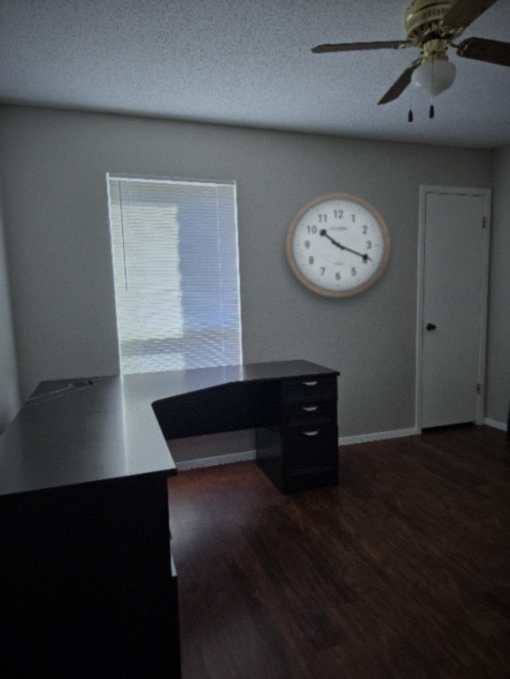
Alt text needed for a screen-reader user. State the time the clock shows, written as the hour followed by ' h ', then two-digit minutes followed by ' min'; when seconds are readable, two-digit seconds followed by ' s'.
10 h 19 min
